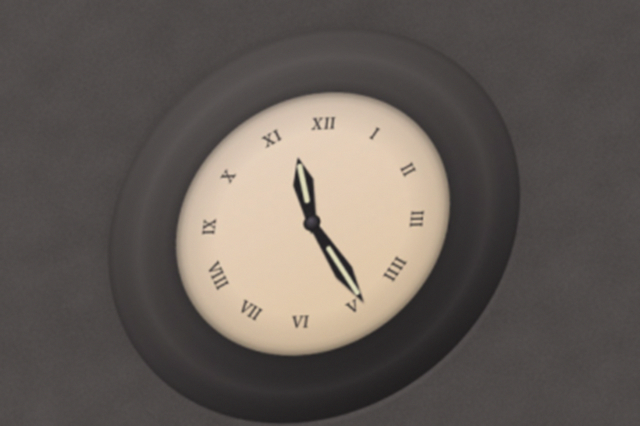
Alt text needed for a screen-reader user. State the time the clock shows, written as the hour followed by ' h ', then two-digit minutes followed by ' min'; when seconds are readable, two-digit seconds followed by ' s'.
11 h 24 min
